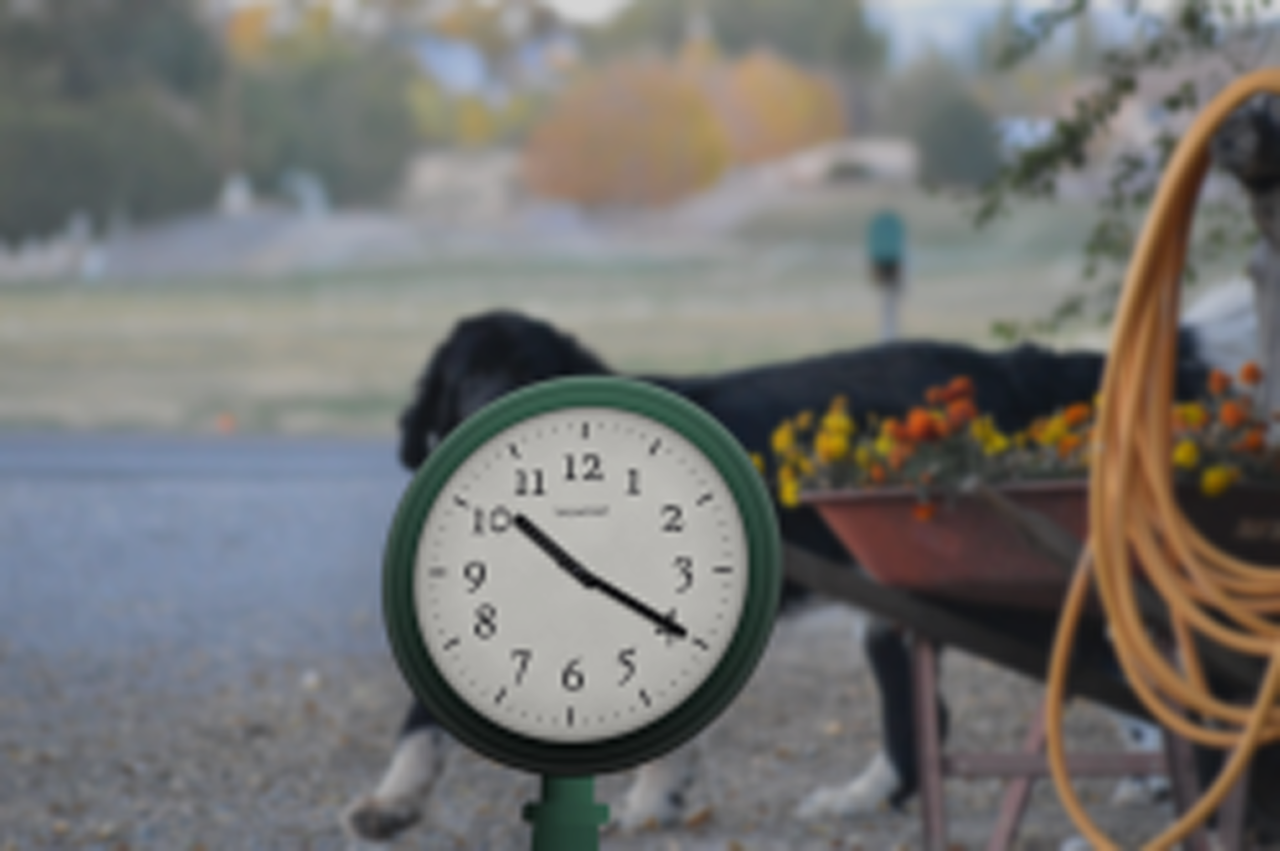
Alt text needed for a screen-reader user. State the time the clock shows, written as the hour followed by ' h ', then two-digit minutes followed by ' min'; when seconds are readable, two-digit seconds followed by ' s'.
10 h 20 min
